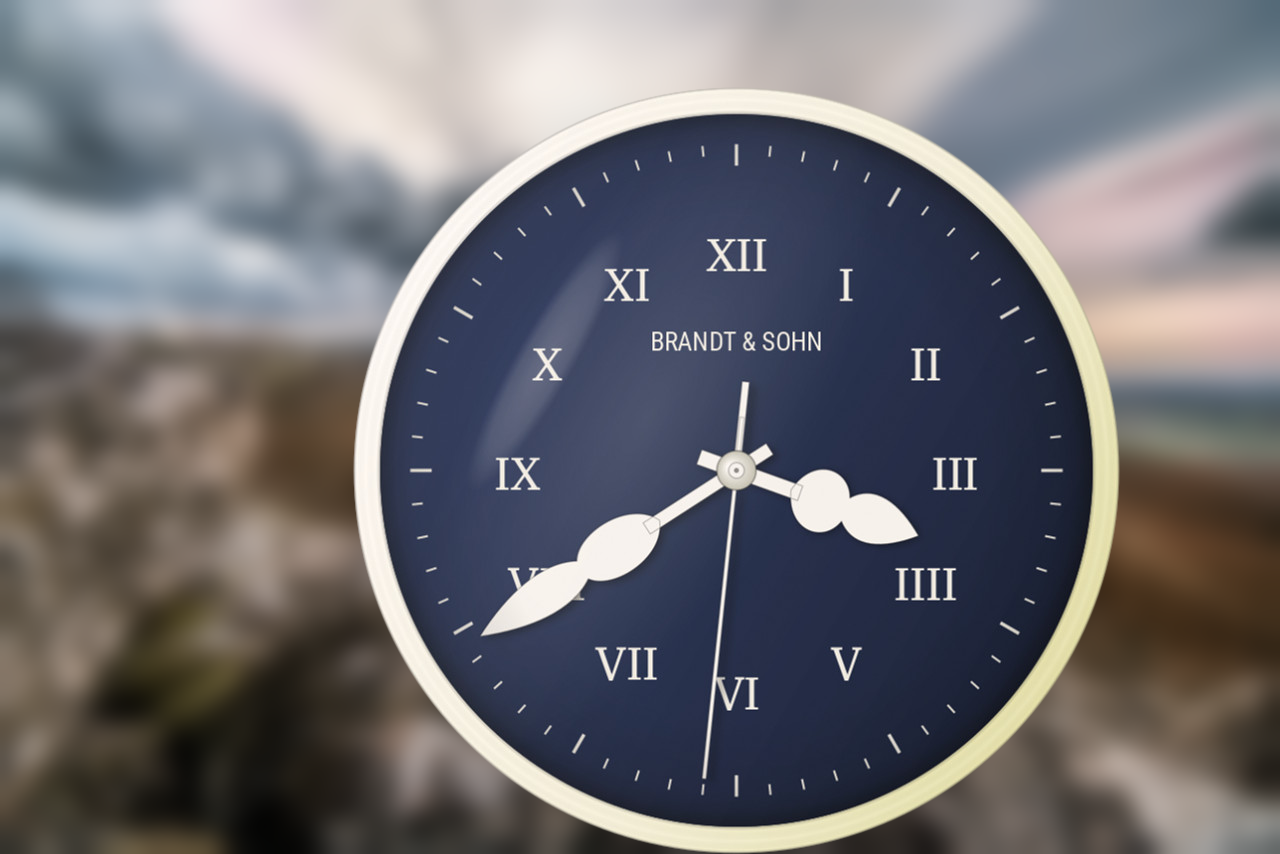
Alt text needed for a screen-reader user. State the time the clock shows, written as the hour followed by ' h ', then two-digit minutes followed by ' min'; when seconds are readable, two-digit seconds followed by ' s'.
3 h 39 min 31 s
